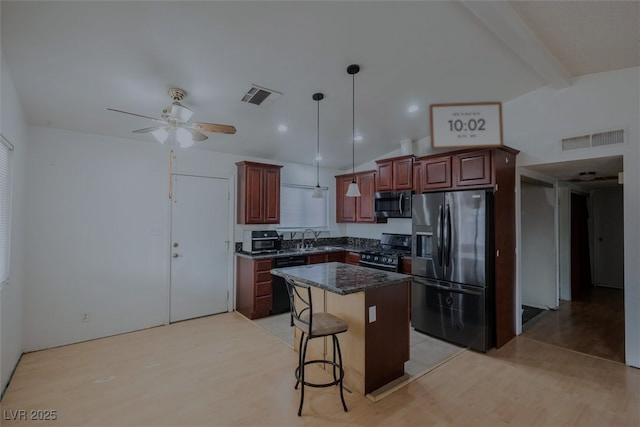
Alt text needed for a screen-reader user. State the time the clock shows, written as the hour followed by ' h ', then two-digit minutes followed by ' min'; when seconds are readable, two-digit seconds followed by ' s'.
10 h 02 min
